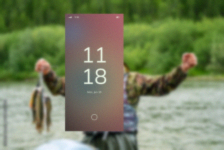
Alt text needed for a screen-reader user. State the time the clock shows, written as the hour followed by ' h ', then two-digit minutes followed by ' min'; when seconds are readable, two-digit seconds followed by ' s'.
11 h 18 min
